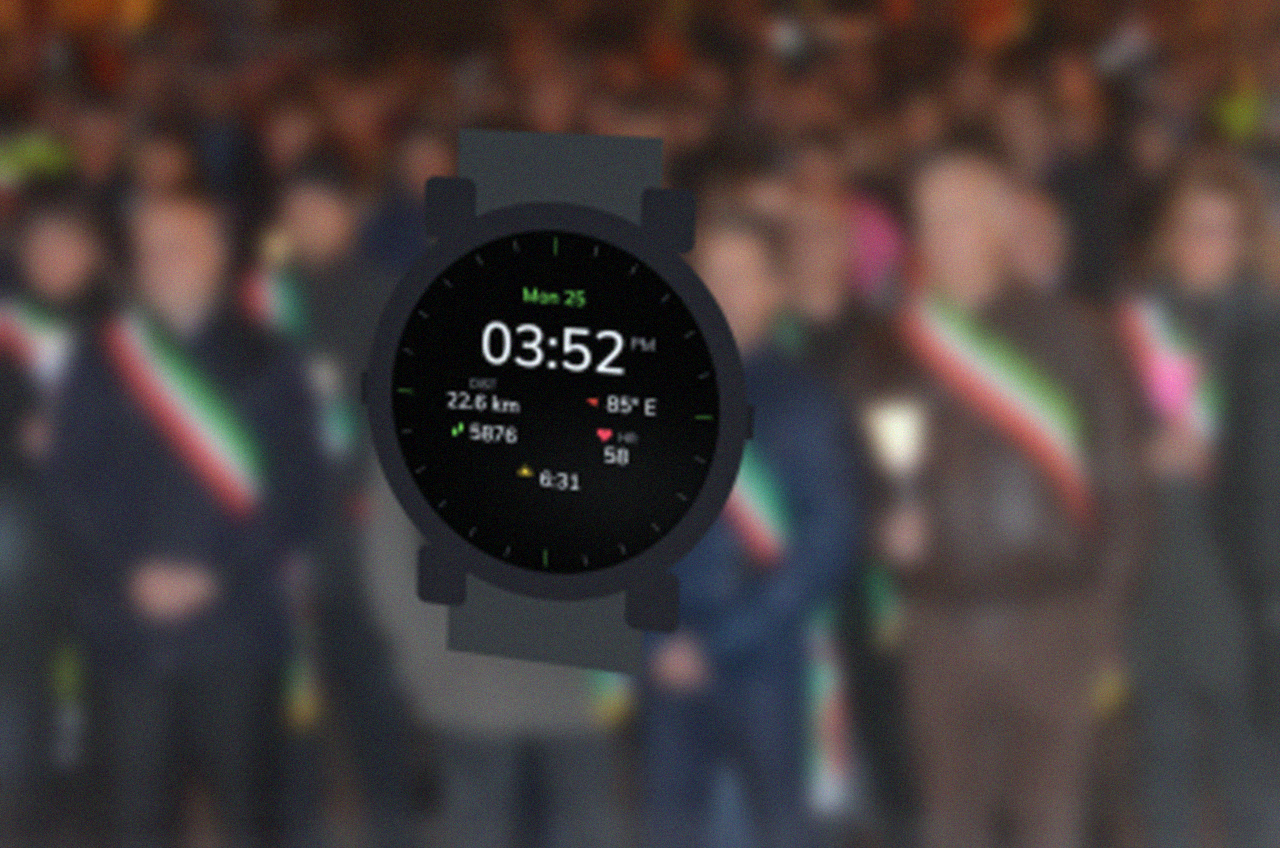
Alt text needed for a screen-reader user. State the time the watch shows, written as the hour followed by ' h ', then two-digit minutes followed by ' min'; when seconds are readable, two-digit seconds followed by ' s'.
3 h 52 min
